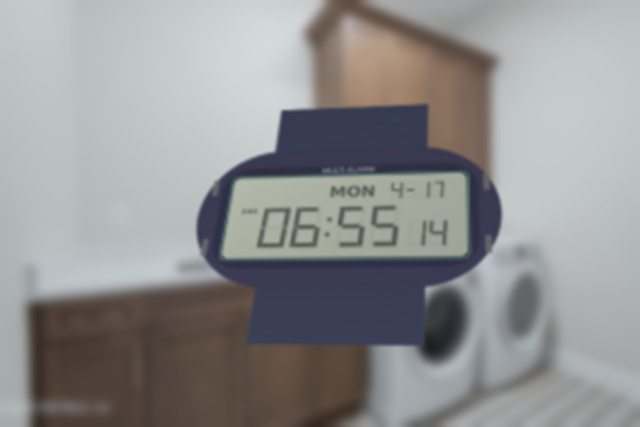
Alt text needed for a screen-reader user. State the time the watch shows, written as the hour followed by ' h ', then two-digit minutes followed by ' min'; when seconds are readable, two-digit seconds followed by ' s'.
6 h 55 min 14 s
